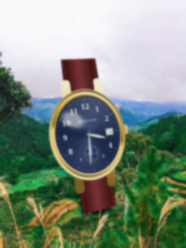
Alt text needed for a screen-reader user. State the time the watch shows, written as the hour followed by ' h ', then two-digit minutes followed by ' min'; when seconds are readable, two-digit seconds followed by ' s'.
3 h 31 min
